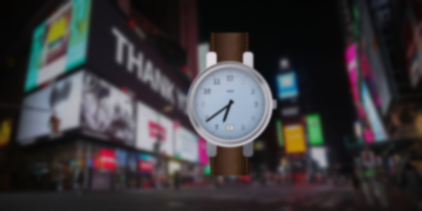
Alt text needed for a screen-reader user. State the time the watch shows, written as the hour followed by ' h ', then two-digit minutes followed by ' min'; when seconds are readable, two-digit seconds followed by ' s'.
6 h 39 min
